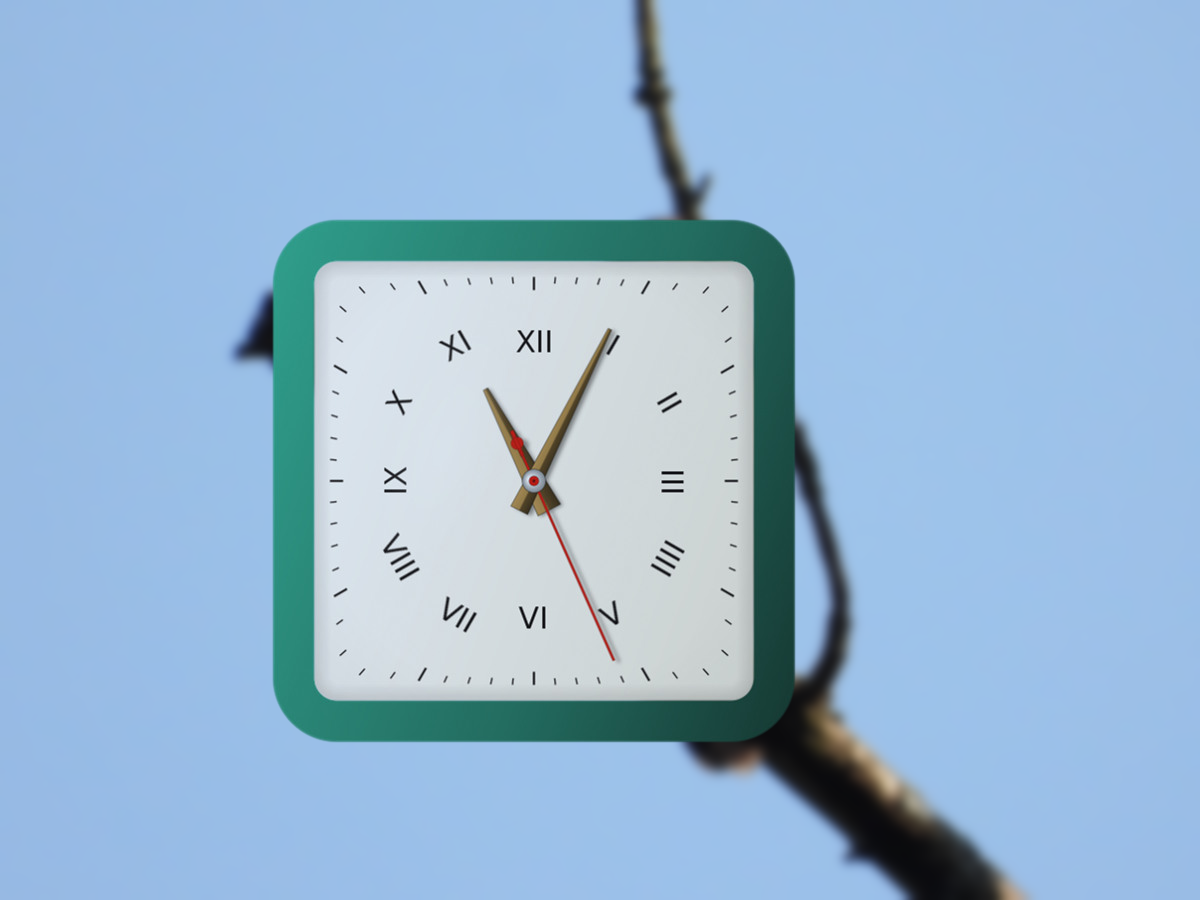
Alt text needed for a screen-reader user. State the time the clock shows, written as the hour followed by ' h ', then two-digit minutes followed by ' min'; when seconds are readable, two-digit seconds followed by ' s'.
11 h 04 min 26 s
